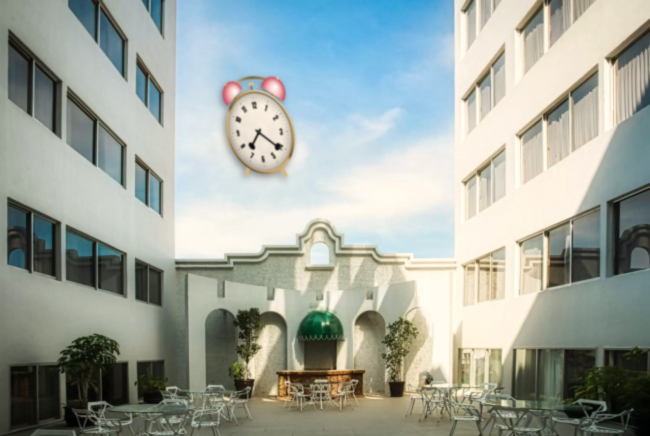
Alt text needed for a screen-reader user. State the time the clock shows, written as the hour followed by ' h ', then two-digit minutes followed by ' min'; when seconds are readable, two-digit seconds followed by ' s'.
7 h 21 min
